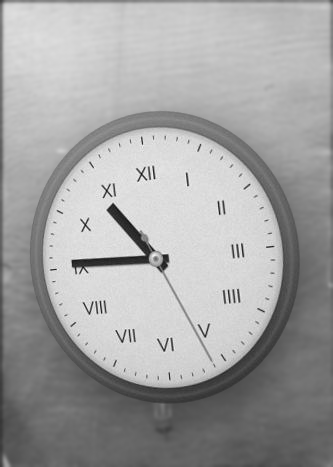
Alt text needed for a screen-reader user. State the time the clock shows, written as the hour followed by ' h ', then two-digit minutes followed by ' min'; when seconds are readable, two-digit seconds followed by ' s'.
10 h 45 min 26 s
